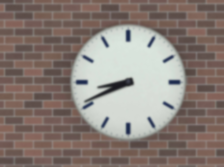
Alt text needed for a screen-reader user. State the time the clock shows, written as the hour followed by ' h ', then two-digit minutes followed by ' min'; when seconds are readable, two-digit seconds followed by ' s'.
8 h 41 min
